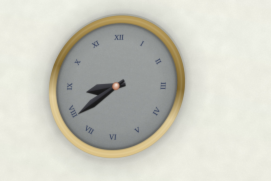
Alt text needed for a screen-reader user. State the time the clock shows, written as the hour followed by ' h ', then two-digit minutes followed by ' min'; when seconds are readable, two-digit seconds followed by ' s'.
8 h 39 min
